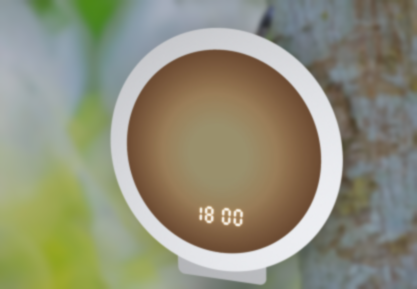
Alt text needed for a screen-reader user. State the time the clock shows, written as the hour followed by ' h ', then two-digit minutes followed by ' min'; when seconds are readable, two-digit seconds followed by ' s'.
18 h 00 min
